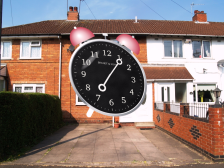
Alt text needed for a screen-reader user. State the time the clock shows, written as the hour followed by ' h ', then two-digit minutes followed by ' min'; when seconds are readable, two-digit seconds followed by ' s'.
7 h 06 min
